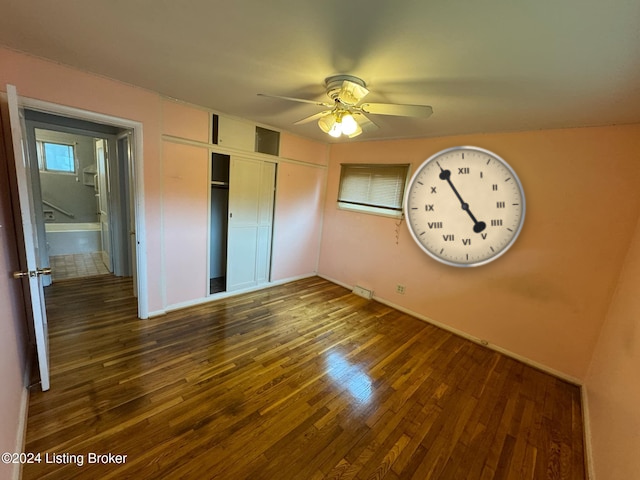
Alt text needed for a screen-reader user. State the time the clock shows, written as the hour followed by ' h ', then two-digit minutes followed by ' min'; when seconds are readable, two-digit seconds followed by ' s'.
4 h 55 min
